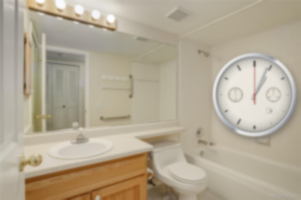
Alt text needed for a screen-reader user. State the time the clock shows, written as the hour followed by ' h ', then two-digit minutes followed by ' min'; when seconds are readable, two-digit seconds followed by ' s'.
1 h 04 min
